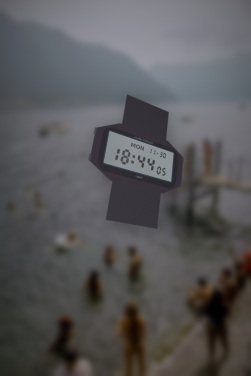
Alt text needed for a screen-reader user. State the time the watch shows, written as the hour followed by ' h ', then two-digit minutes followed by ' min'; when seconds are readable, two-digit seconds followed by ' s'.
18 h 44 min 05 s
